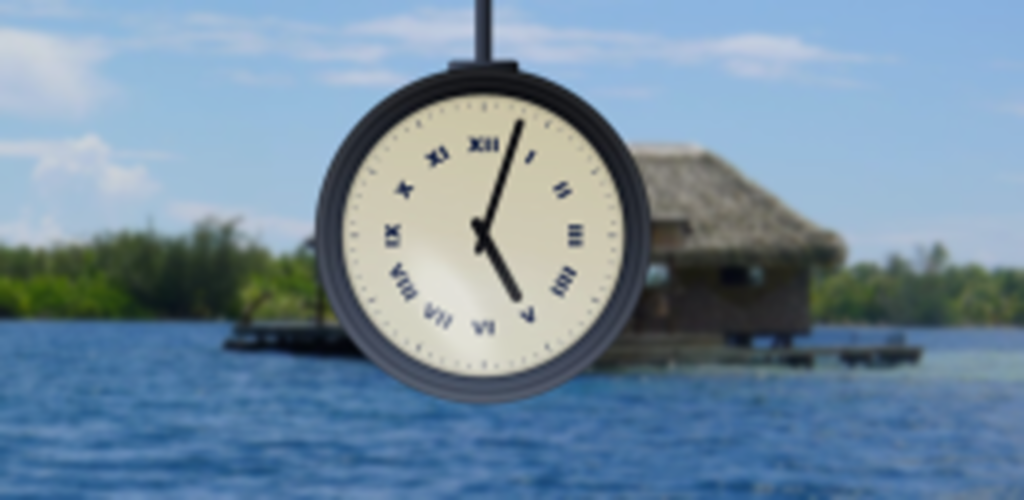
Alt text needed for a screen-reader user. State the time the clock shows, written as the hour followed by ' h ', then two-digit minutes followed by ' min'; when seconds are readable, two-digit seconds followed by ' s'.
5 h 03 min
